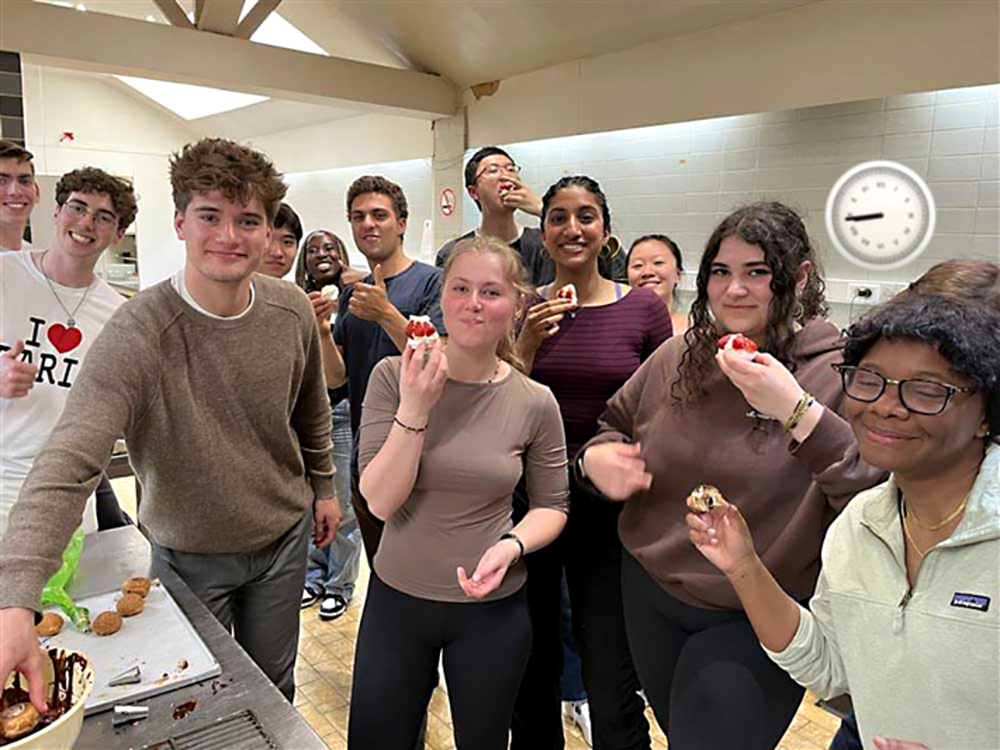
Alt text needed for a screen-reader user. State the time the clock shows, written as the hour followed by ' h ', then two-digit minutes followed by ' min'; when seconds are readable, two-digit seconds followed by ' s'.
8 h 44 min
